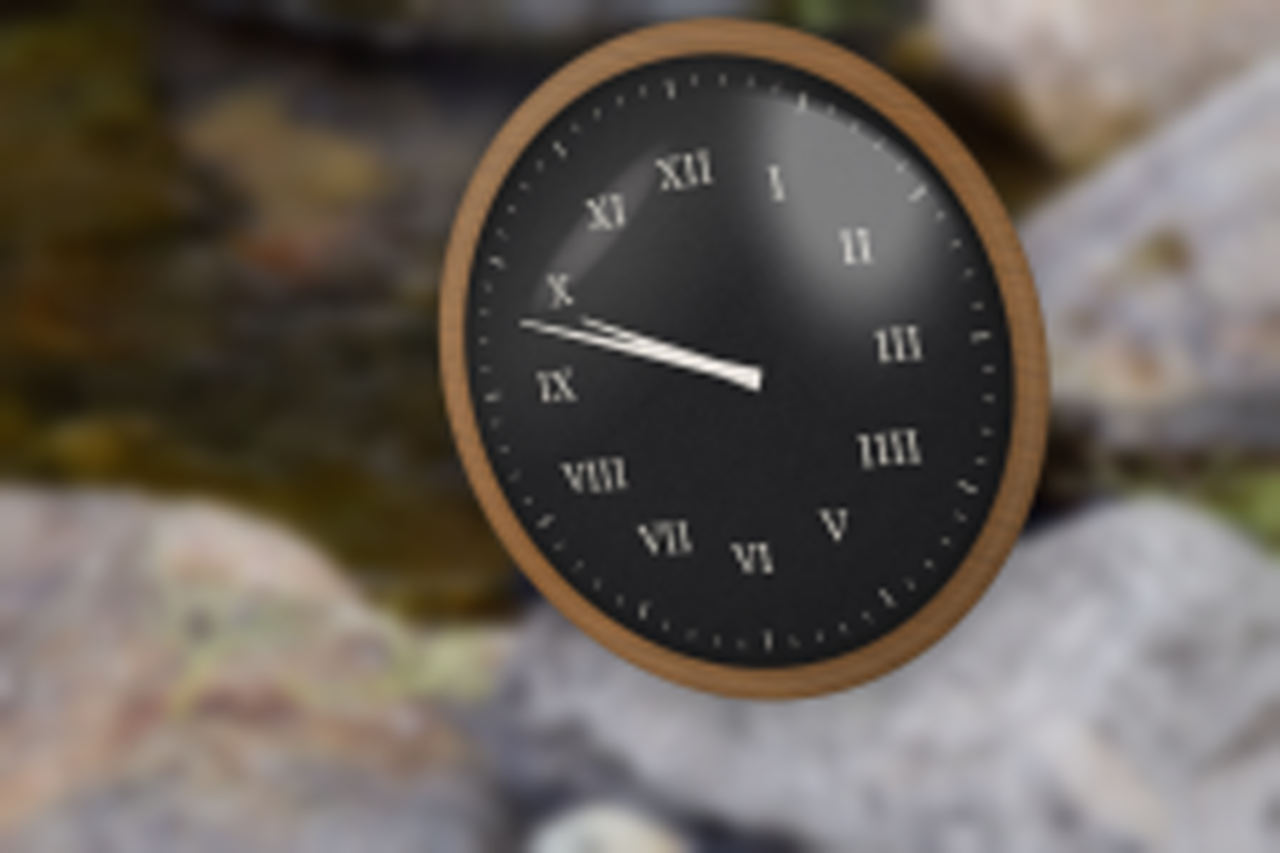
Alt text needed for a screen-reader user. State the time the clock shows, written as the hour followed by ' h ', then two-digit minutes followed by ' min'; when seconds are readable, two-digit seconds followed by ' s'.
9 h 48 min
